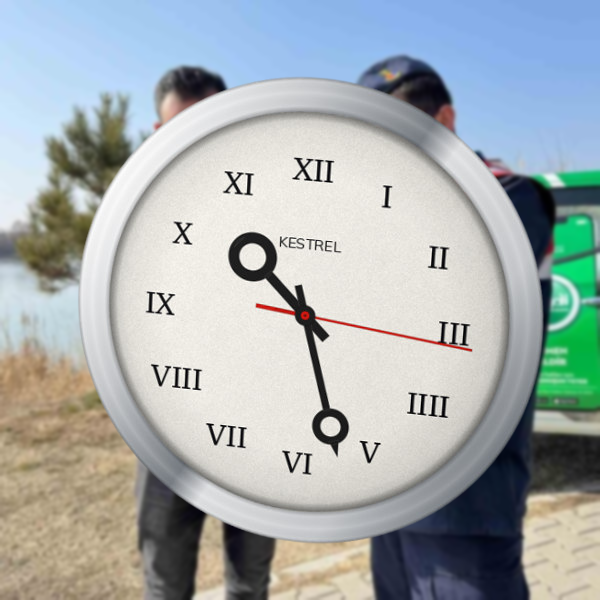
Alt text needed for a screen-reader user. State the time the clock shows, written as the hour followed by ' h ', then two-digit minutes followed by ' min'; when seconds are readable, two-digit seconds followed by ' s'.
10 h 27 min 16 s
